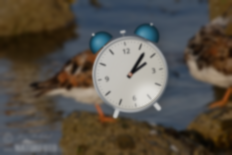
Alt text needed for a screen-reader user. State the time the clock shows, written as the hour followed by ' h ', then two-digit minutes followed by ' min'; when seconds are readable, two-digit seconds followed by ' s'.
2 h 07 min
